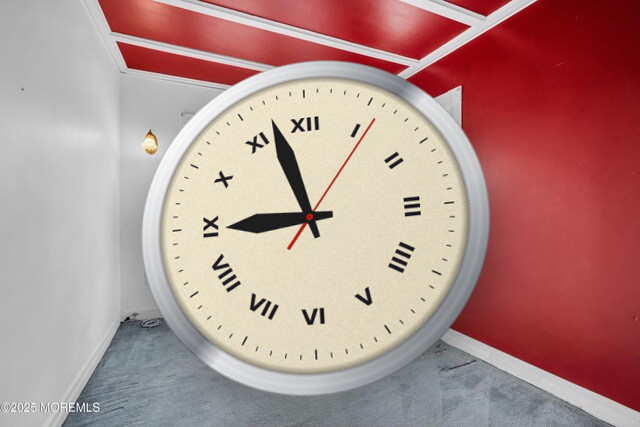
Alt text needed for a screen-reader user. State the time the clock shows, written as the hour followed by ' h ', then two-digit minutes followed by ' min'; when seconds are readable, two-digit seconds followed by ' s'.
8 h 57 min 06 s
